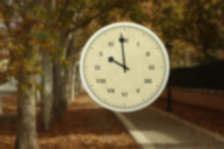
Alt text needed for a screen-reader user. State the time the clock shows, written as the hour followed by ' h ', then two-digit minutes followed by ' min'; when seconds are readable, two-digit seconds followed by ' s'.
9 h 59 min
